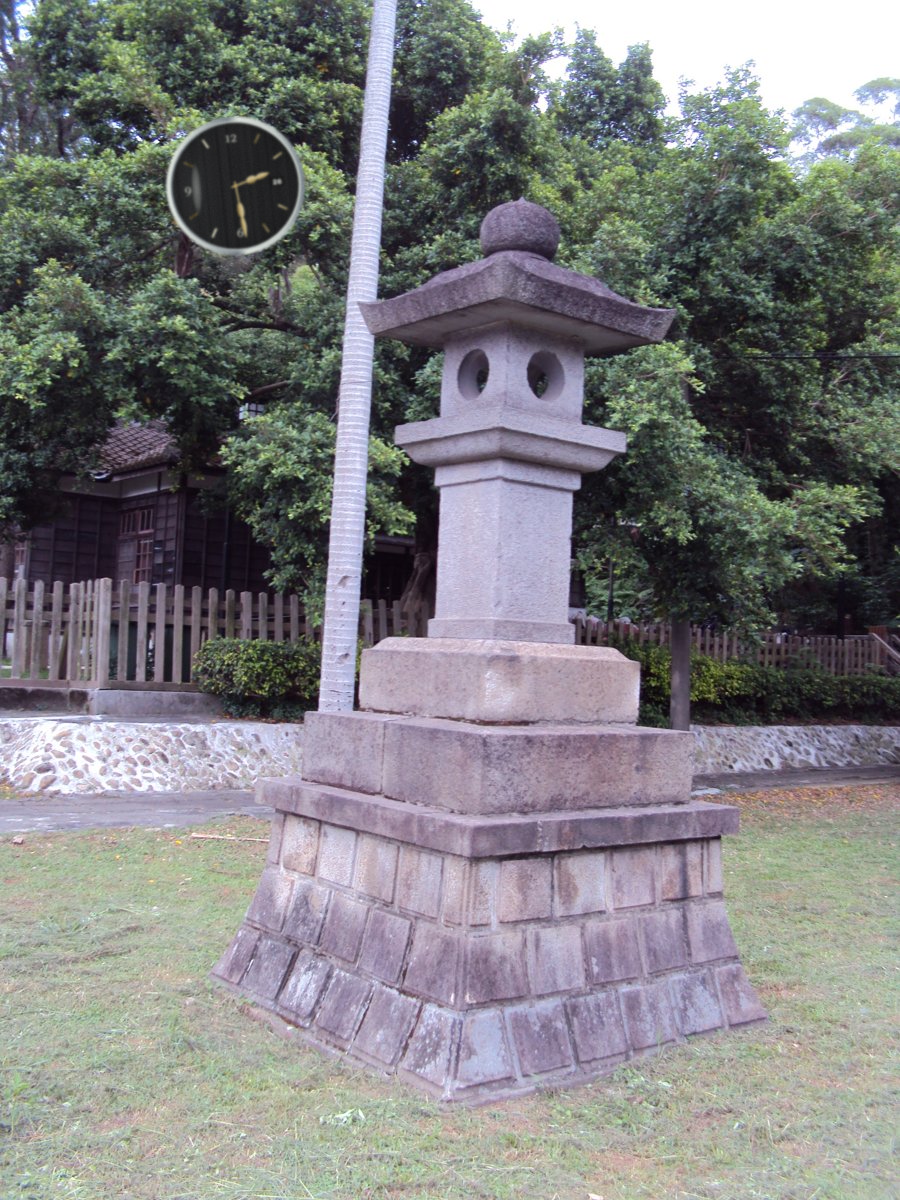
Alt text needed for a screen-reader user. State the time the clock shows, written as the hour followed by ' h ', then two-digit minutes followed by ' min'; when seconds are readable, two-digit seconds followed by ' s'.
2 h 29 min
